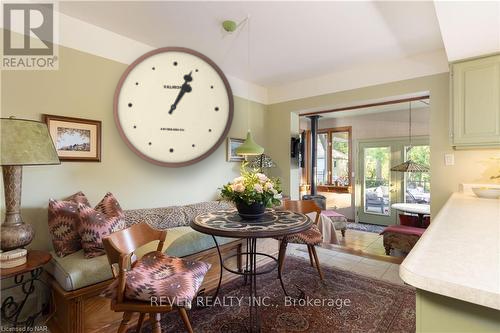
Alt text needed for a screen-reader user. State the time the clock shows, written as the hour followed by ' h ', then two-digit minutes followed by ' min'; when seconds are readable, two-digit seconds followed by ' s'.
1 h 04 min
